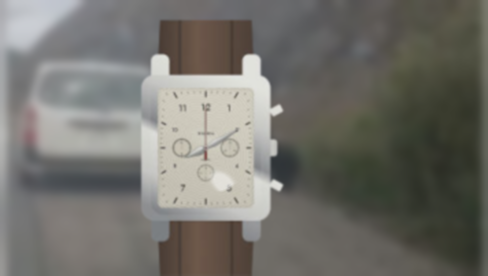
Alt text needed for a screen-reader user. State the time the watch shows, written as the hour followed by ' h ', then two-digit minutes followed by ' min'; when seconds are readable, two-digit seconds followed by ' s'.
8 h 10 min
